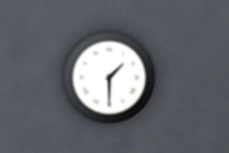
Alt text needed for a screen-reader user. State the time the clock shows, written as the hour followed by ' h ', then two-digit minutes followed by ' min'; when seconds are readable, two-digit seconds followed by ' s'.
1 h 30 min
